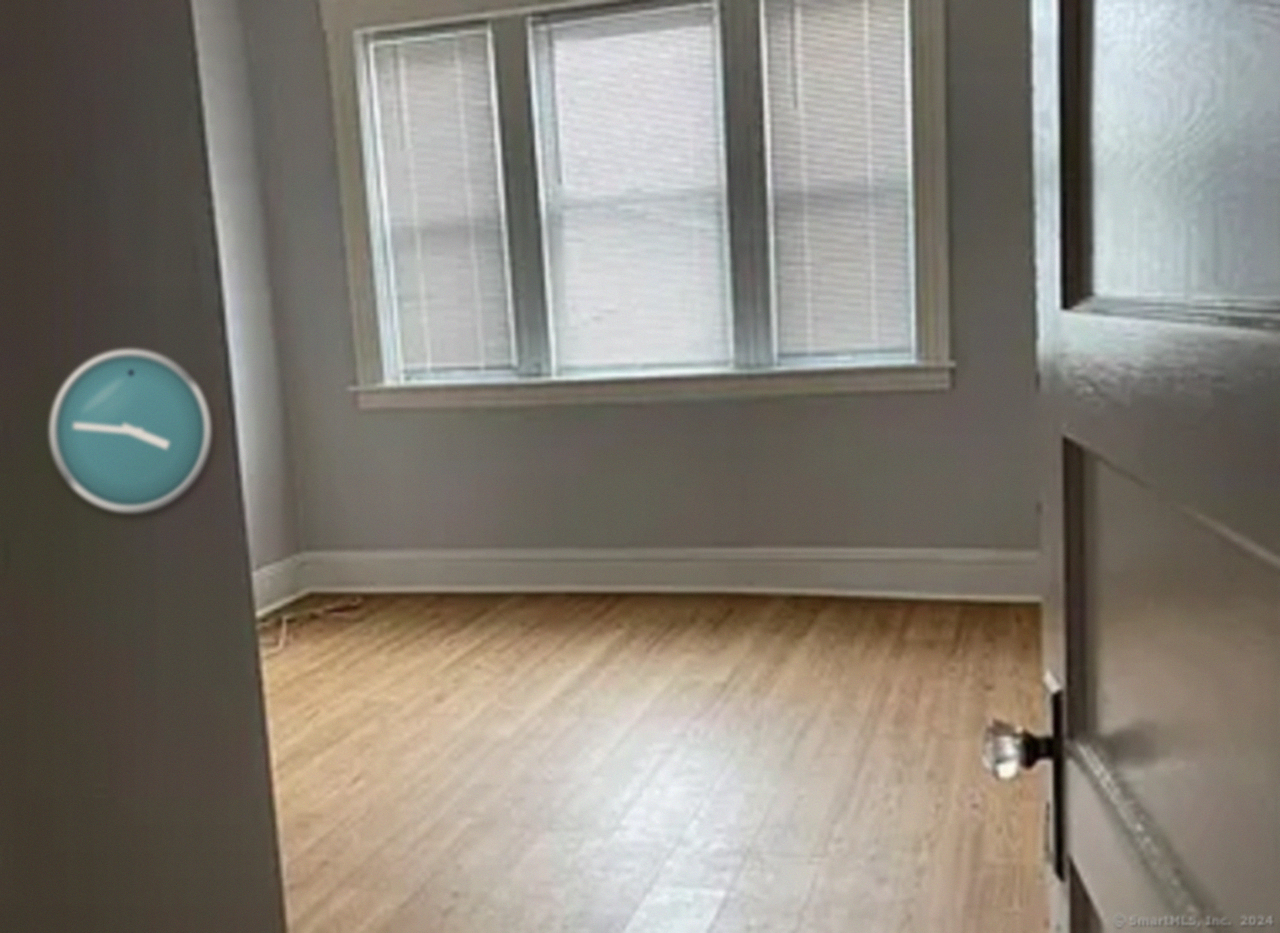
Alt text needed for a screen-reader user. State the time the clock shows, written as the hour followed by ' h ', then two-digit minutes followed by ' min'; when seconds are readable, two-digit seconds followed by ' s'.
3 h 46 min
